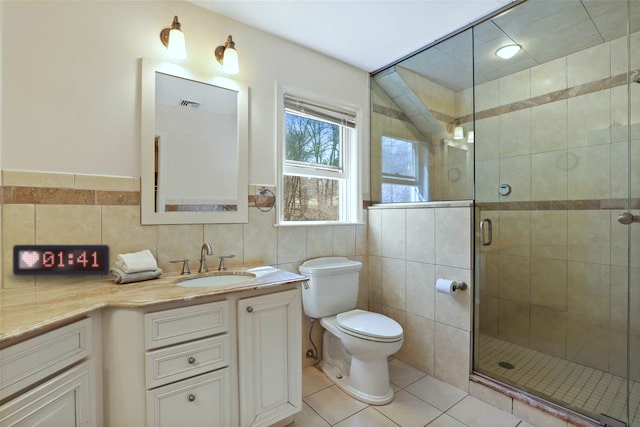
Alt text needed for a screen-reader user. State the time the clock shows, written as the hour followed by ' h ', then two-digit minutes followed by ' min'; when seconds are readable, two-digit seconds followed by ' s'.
1 h 41 min
